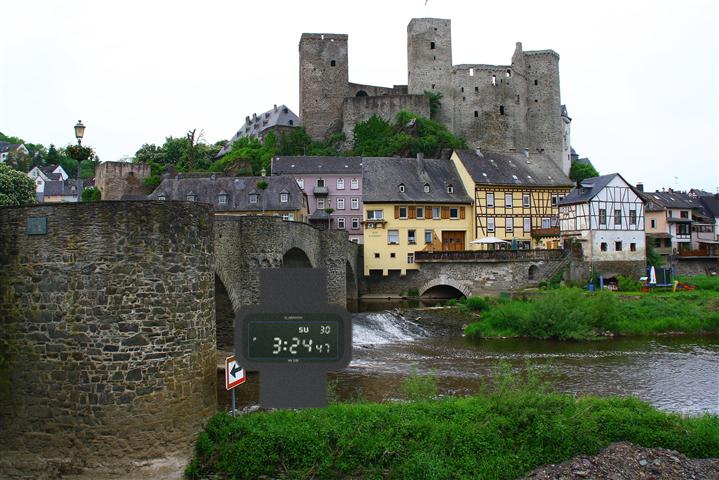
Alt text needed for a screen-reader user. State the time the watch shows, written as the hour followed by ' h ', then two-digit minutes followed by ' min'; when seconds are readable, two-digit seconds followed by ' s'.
3 h 24 min 47 s
